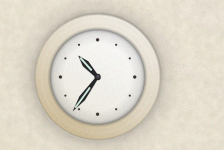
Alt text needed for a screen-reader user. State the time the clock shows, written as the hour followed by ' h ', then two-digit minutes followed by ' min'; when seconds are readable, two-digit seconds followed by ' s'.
10 h 36 min
